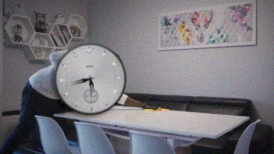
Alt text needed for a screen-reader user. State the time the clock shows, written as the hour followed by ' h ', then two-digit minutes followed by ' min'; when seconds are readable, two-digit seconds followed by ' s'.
5 h 43 min
